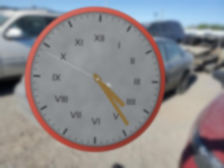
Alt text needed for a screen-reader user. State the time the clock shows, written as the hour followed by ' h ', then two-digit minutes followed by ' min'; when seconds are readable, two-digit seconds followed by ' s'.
4 h 23 min 49 s
